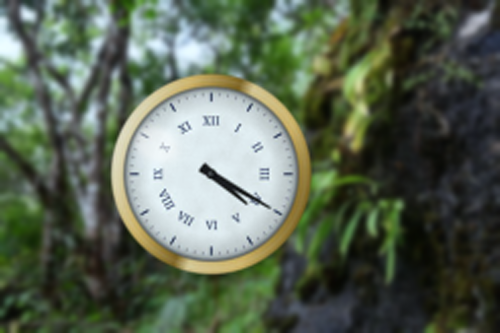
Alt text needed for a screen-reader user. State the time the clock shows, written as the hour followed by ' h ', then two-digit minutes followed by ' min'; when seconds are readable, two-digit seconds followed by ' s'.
4 h 20 min
